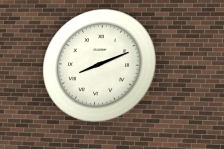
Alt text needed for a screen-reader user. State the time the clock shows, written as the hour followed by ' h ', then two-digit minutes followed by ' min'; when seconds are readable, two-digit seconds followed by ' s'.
8 h 11 min
